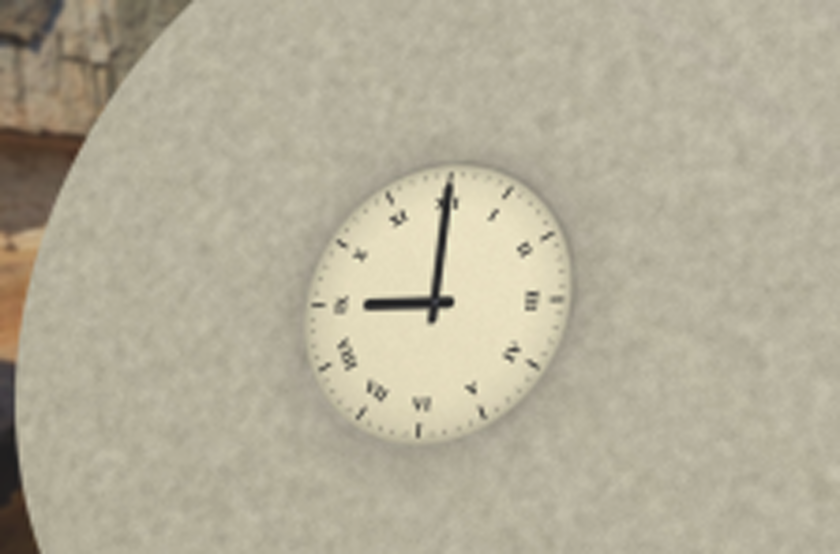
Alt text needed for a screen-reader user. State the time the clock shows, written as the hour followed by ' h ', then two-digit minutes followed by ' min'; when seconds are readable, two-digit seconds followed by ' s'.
9 h 00 min
